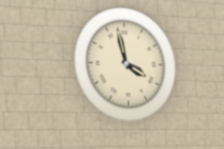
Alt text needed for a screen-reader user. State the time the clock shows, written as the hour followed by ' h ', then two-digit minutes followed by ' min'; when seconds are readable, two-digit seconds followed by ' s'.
3 h 58 min
